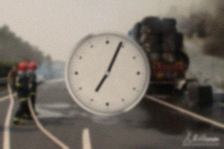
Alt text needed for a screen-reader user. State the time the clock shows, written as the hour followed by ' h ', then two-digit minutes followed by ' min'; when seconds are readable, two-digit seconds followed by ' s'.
7 h 04 min
